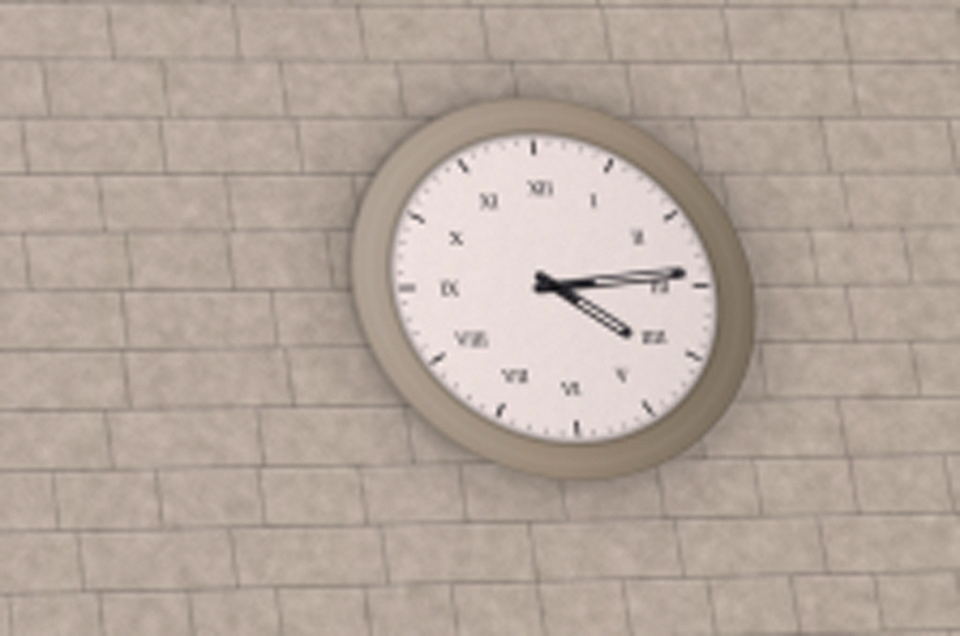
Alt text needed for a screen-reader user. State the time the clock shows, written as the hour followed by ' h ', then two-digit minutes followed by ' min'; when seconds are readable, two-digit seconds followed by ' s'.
4 h 14 min
